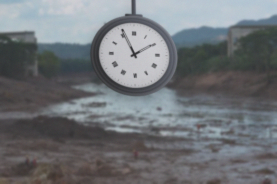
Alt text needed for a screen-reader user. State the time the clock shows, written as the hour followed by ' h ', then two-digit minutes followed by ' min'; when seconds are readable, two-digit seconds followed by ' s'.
1 h 56 min
